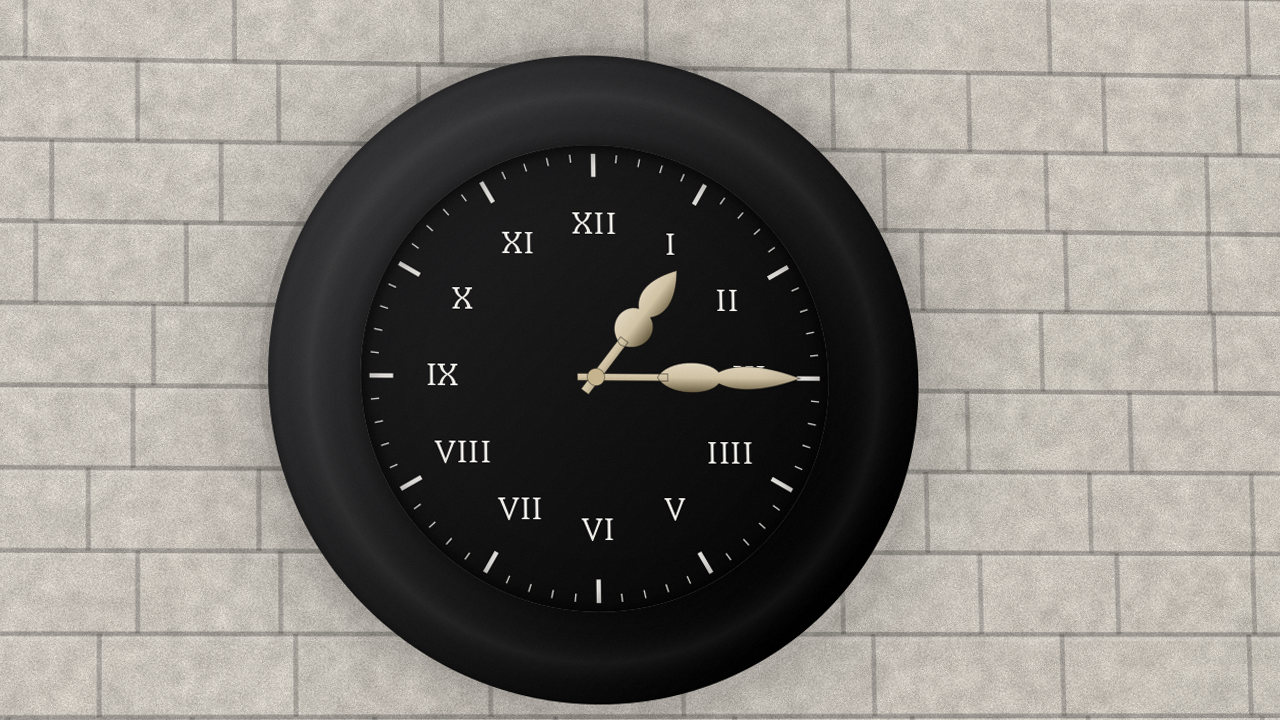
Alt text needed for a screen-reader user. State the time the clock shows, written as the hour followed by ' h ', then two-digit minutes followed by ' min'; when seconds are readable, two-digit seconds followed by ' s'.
1 h 15 min
